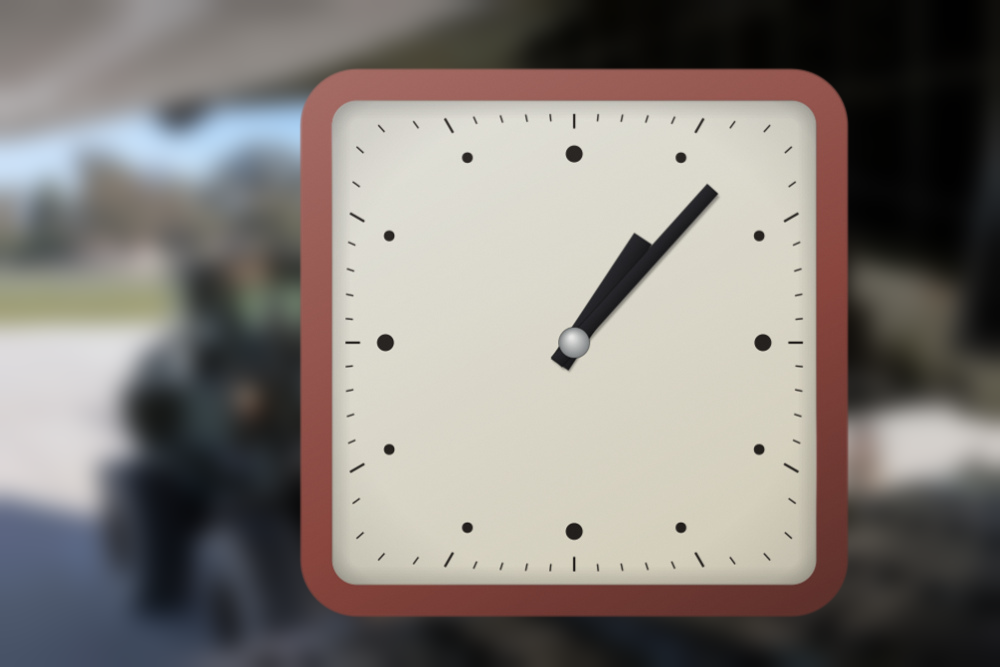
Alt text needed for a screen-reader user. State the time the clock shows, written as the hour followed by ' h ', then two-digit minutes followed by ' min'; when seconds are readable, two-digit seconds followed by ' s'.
1 h 07 min
